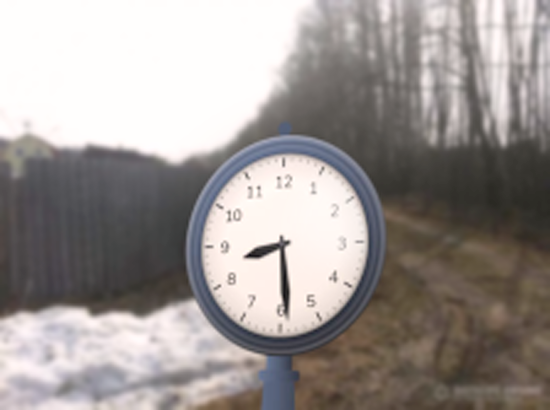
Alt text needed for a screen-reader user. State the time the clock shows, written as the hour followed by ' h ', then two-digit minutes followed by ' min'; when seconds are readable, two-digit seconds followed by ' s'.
8 h 29 min
